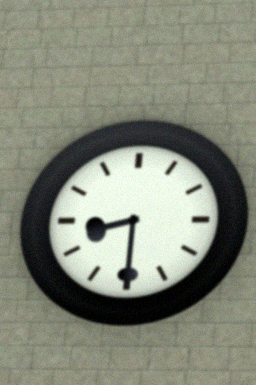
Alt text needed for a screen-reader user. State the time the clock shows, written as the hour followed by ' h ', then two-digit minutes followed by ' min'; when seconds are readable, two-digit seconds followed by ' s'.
8 h 30 min
